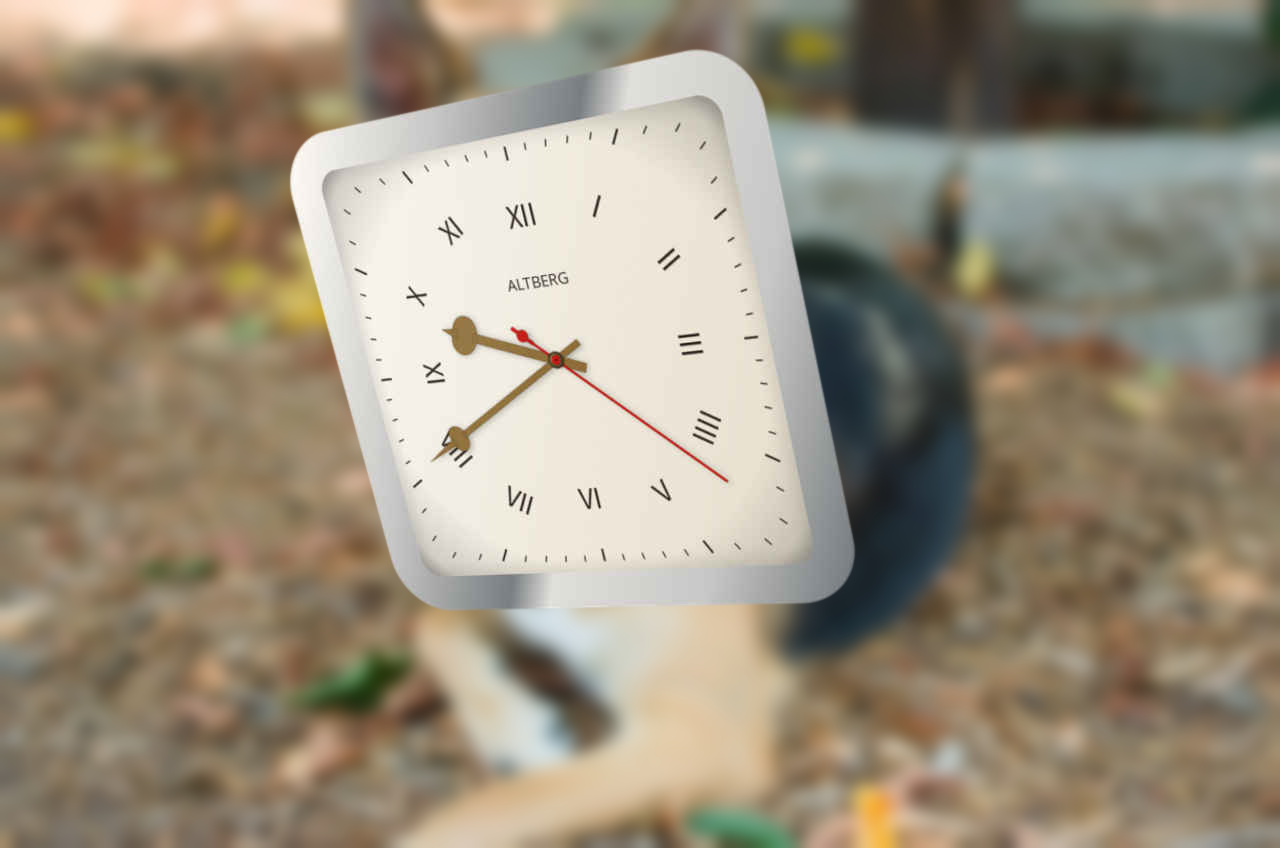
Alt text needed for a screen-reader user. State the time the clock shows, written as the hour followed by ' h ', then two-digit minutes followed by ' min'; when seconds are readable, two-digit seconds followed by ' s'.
9 h 40 min 22 s
